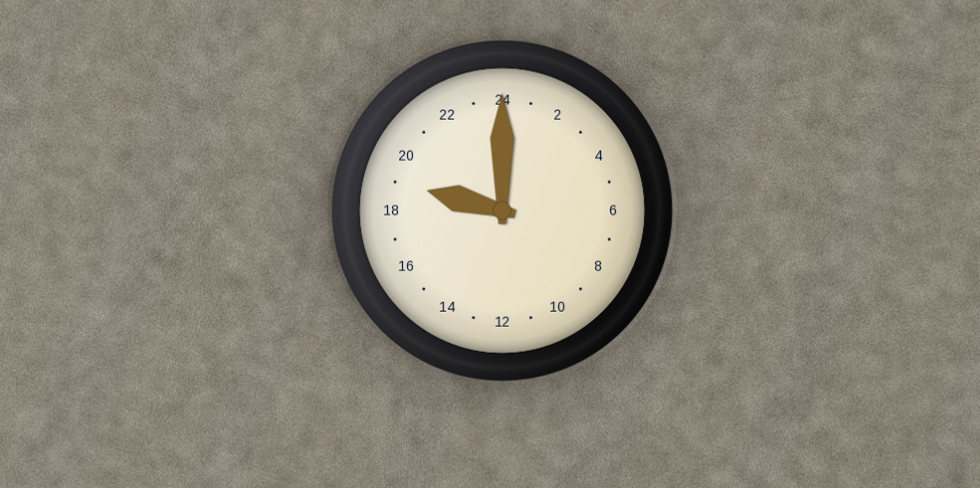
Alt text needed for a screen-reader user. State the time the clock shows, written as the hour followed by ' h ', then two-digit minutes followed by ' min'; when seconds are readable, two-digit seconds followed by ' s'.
19 h 00 min
